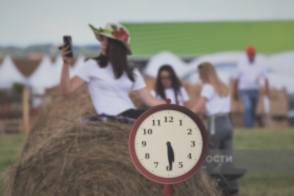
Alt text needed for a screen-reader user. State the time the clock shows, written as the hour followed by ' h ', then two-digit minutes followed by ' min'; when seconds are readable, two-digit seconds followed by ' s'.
5 h 29 min
